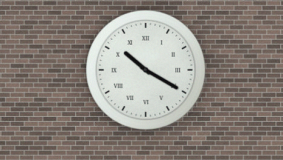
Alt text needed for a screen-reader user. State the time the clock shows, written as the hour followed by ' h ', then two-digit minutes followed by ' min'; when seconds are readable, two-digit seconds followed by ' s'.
10 h 20 min
